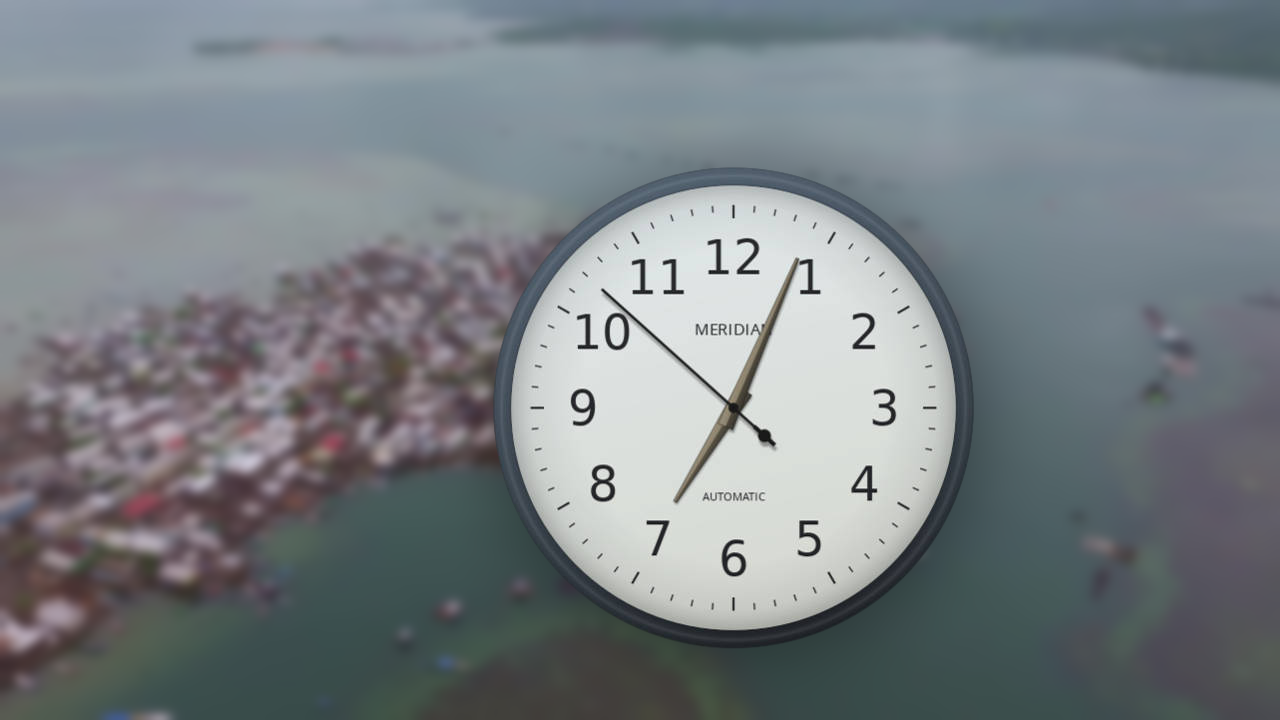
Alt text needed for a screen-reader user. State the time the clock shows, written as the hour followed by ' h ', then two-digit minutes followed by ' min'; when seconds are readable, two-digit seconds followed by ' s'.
7 h 03 min 52 s
